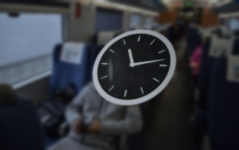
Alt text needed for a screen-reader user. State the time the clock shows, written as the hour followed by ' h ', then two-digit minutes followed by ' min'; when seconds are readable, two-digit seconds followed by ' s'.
11 h 13 min
